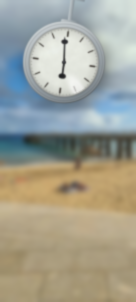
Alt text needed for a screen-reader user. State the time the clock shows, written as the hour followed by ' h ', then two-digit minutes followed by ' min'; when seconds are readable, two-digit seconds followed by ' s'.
5 h 59 min
